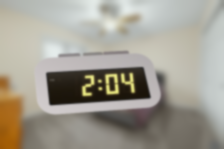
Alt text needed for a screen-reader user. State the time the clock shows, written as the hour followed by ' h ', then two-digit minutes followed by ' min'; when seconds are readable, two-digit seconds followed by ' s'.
2 h 04 min
